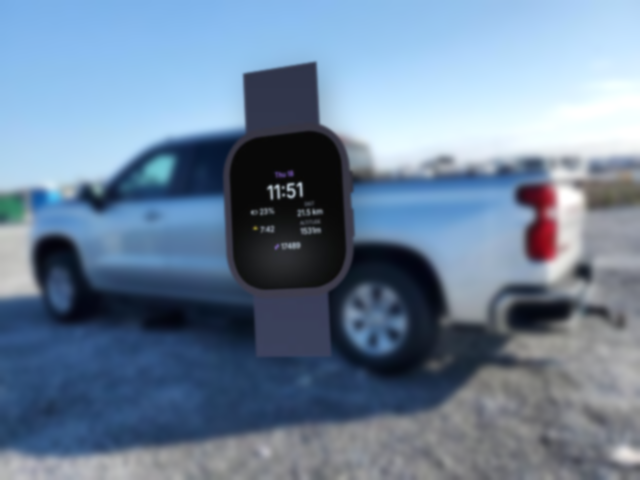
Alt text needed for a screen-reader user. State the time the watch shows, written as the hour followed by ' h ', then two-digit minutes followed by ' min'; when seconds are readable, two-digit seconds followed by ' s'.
11 h 51 min
